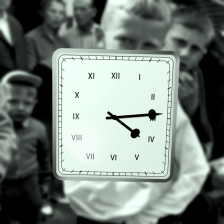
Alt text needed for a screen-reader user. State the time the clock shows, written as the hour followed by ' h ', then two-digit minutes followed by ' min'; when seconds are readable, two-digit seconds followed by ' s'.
4 h 14 min
